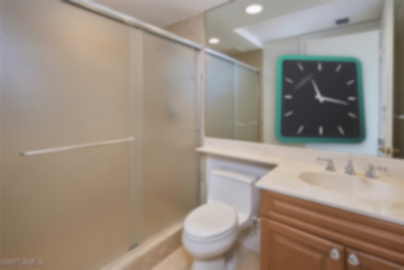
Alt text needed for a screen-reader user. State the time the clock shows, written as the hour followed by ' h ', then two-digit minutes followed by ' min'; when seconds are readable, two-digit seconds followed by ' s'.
11 h 17 min
